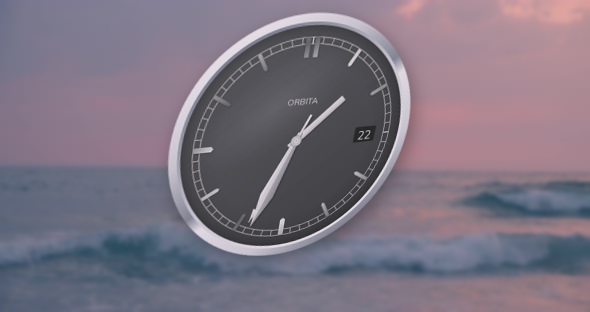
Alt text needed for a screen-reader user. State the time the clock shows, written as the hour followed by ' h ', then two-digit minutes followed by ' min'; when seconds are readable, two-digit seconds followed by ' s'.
1 h 33 min 34 s
